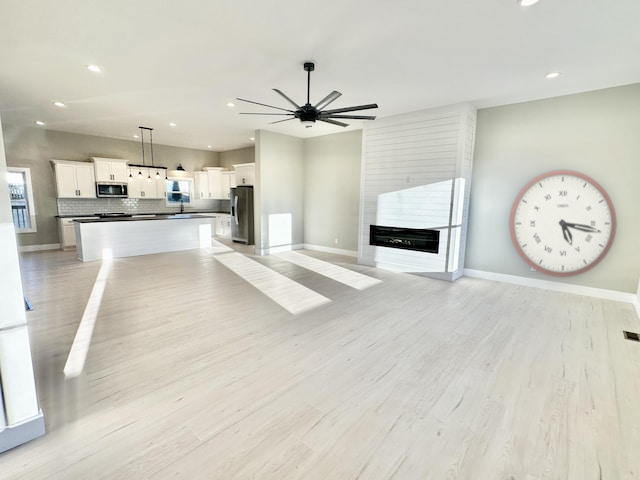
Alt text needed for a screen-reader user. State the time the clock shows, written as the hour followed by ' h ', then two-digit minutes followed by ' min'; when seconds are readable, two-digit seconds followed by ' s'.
5 h 17 min
